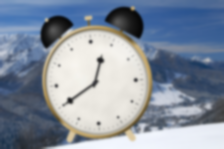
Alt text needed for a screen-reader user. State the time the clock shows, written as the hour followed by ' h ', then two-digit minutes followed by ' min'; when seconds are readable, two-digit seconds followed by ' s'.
12 h 40 min
